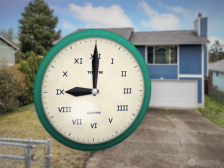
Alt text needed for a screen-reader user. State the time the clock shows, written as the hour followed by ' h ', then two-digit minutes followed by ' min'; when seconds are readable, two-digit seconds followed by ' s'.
9 h 00 min
